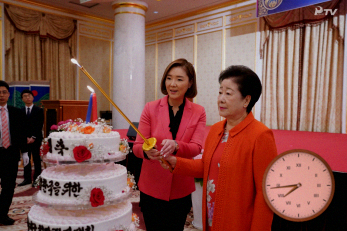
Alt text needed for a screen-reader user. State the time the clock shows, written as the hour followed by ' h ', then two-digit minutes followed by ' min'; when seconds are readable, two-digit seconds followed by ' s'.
7 h 44 min
